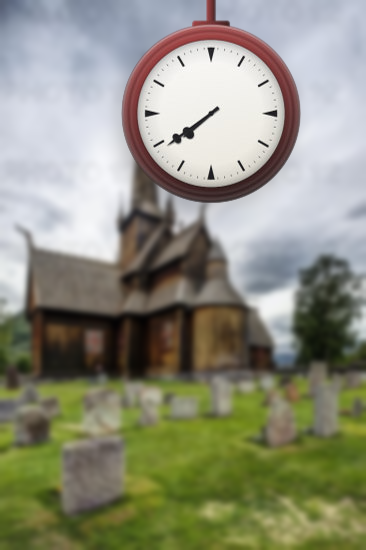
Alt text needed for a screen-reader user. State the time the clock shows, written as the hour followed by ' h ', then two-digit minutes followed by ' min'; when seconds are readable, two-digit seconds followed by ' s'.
7 h 39 min
